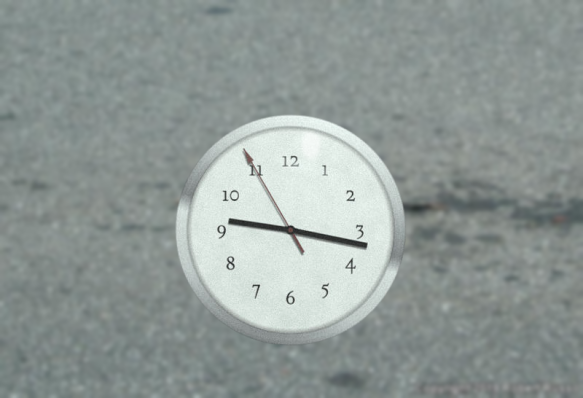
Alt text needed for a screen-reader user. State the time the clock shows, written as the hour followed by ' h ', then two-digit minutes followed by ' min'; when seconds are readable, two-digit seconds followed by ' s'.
9 h 16 min 55 s
